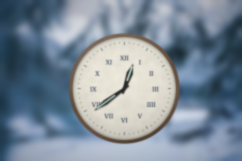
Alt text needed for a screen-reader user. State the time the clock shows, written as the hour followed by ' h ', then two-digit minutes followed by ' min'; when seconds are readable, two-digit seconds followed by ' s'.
12 h 39 min
